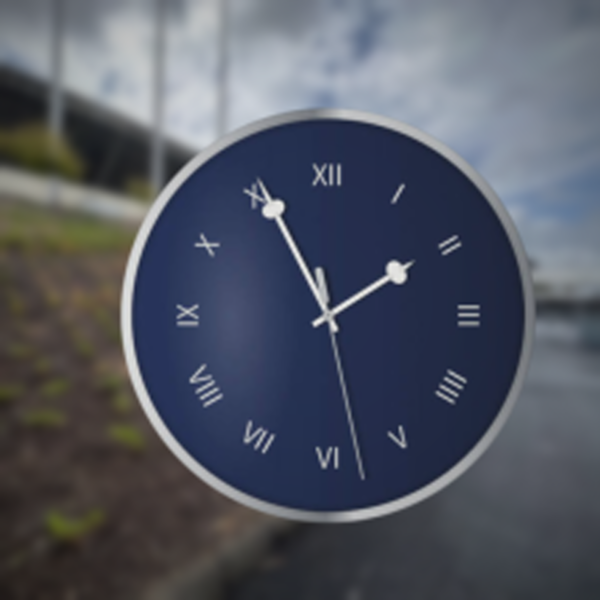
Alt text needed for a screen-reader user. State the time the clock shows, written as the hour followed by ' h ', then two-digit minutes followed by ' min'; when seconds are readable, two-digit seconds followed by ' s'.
1 h 55 min 28 s
